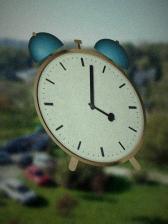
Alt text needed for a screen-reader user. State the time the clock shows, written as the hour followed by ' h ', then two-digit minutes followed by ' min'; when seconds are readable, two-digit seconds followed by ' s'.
4 h 02 min
